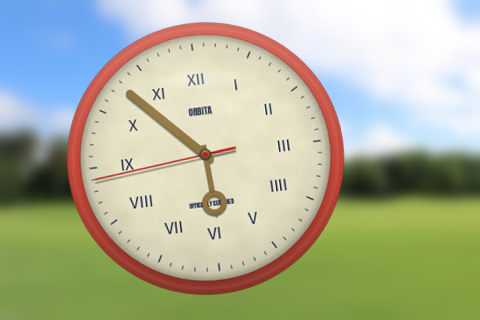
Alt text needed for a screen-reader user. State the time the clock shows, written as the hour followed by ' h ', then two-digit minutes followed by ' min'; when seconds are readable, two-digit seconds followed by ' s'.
5 h 52 min 44 s
